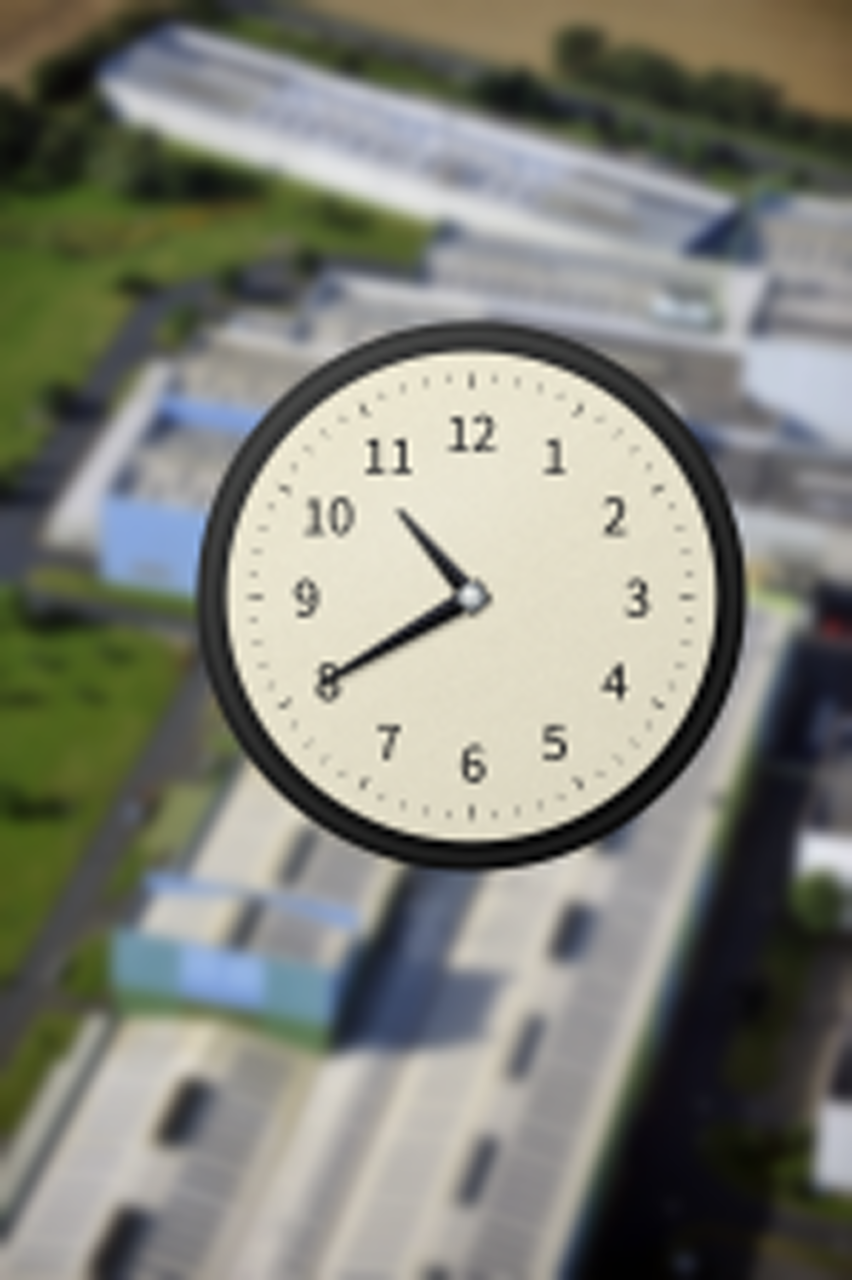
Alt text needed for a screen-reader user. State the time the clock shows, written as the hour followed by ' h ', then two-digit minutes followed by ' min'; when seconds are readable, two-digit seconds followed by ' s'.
10 h 40 min
